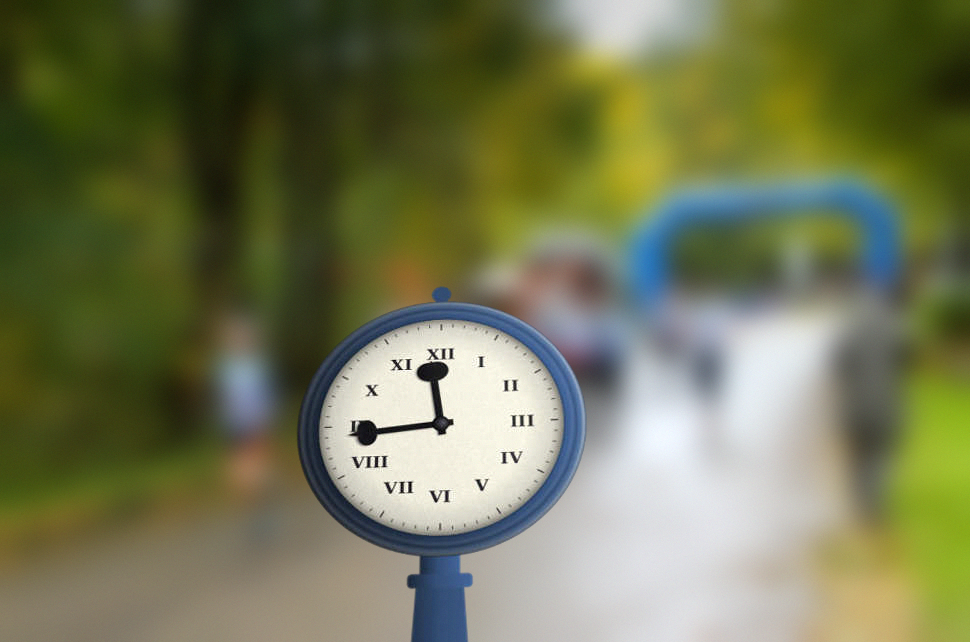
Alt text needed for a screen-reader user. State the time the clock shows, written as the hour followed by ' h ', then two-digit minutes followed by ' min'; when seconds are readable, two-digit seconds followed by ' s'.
11 h 44 min
